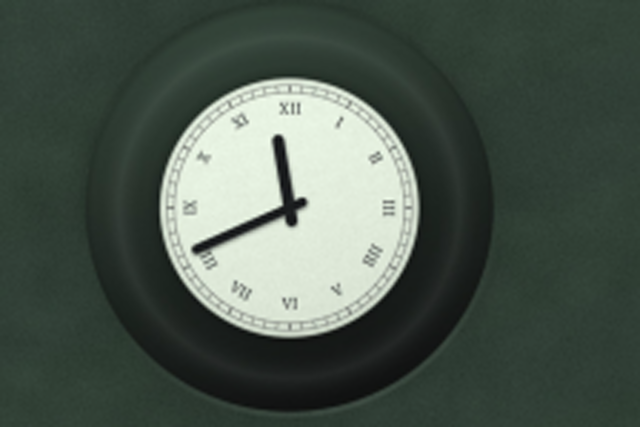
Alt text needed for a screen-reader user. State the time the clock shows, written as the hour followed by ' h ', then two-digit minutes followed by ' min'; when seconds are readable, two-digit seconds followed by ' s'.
11 h 41 min
